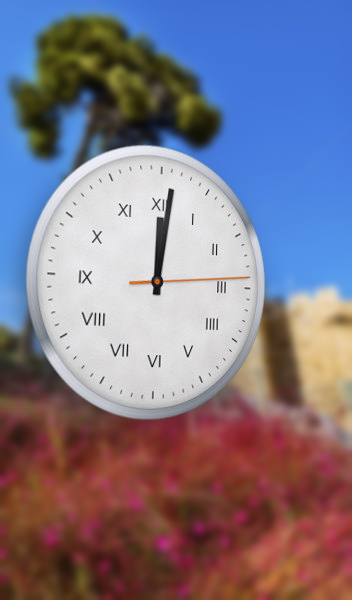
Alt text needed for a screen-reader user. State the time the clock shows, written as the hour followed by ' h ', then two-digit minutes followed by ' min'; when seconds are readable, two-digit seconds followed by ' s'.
12 h 01 min 14 s
